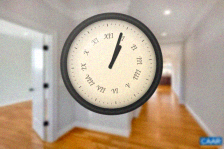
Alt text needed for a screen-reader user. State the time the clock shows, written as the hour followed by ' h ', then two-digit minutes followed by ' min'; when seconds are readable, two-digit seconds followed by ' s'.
1 h 04 min
